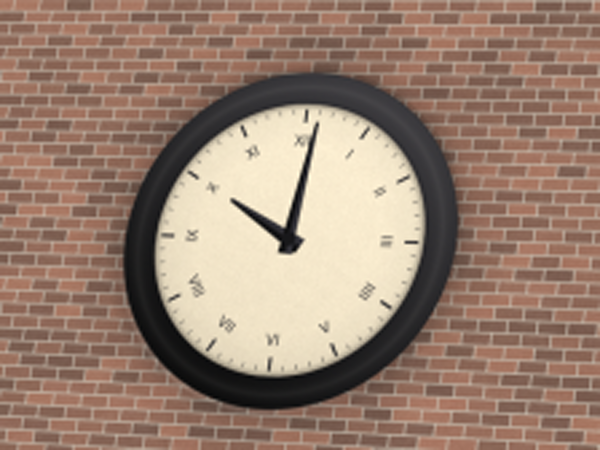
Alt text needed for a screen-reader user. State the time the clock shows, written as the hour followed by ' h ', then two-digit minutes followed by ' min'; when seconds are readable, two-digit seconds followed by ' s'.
10 h 01 min
